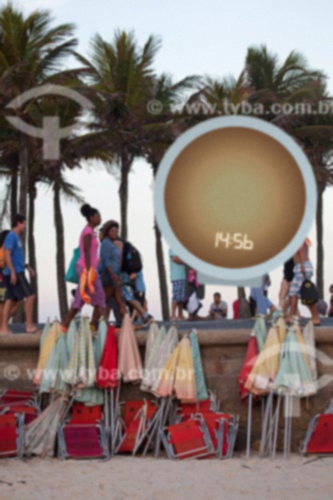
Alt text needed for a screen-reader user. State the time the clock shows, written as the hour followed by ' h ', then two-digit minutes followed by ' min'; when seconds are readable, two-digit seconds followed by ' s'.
14 h 56 min
